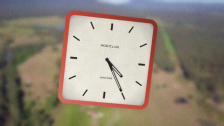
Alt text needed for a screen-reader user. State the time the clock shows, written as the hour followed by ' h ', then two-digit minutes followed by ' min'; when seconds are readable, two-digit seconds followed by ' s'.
4 h 25 min
